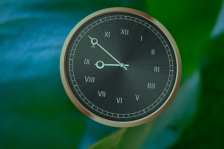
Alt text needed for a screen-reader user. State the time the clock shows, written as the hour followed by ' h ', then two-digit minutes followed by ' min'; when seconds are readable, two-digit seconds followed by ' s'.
8 h 51 min
